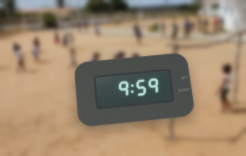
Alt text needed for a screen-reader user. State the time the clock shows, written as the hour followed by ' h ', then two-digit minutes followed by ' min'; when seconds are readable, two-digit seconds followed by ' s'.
9 h 59 min
